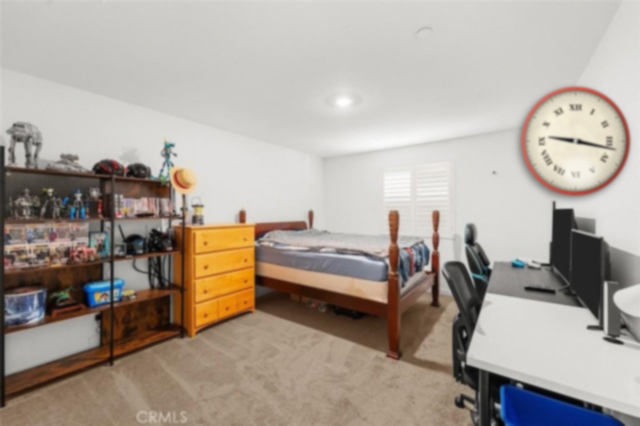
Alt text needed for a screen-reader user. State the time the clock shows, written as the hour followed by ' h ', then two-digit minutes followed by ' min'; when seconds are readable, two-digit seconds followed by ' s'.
9 h 17 min
